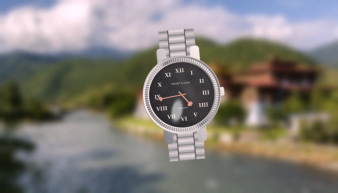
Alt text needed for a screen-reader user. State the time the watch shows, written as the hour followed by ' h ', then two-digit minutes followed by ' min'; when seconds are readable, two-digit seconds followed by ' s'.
4 h 44 min
